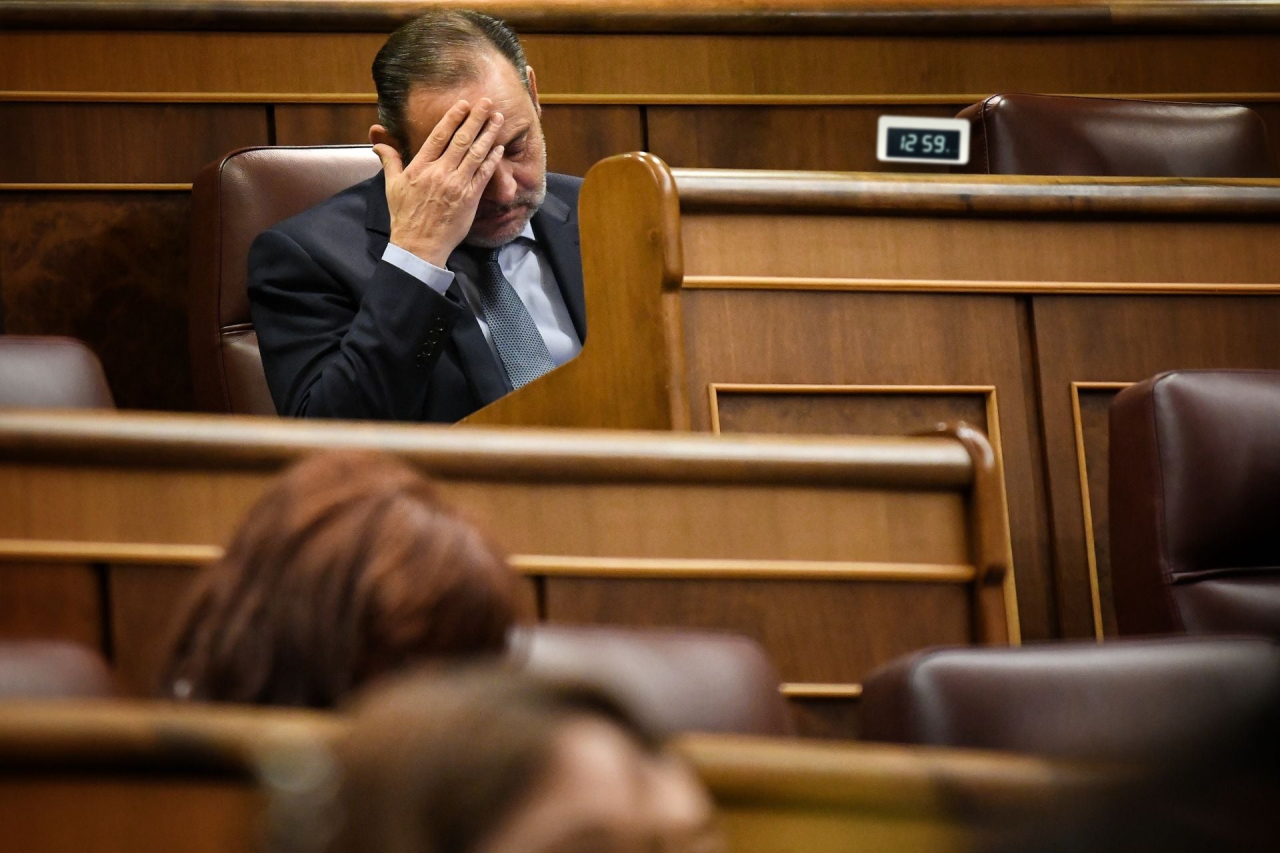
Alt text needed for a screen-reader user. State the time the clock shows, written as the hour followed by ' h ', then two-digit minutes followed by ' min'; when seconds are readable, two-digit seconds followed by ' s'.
12 h 59 min
